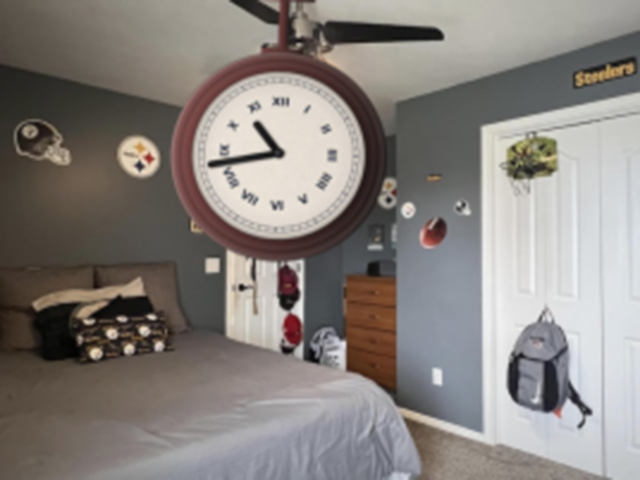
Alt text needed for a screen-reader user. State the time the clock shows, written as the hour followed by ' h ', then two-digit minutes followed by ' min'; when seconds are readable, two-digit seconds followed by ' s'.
10 h 43 min
